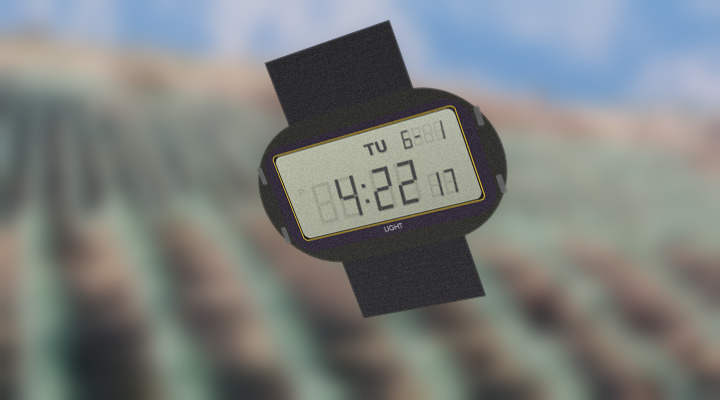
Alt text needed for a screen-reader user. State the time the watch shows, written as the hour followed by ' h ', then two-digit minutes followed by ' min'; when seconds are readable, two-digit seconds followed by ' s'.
4 h 22 min 17 s
